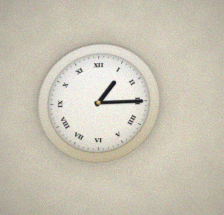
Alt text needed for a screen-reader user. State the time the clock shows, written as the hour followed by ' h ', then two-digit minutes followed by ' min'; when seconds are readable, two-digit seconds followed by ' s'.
1 h 15 min
